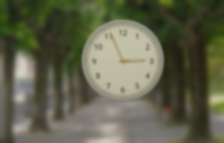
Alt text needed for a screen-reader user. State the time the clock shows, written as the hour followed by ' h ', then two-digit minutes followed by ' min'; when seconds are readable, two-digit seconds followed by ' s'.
2 h 56 min
